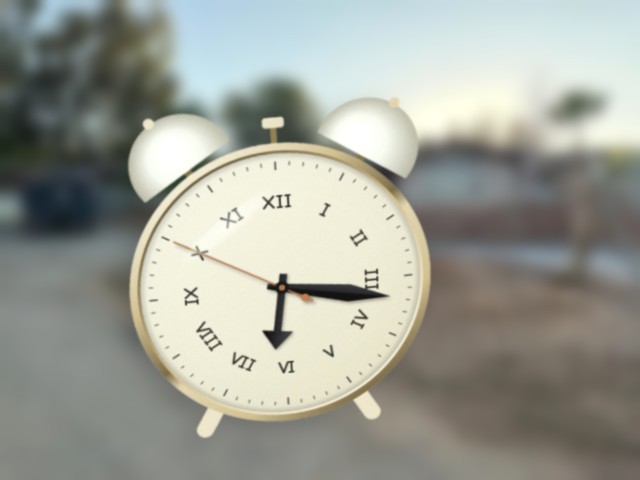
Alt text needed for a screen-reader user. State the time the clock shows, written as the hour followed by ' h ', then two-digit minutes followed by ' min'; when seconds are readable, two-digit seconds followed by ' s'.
6 h 16 min 50 s
